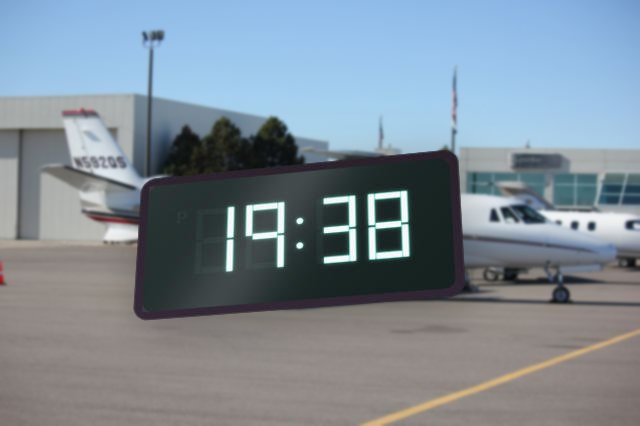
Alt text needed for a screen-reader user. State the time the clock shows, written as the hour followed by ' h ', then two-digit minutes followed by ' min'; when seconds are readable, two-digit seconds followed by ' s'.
19 h 38 min
